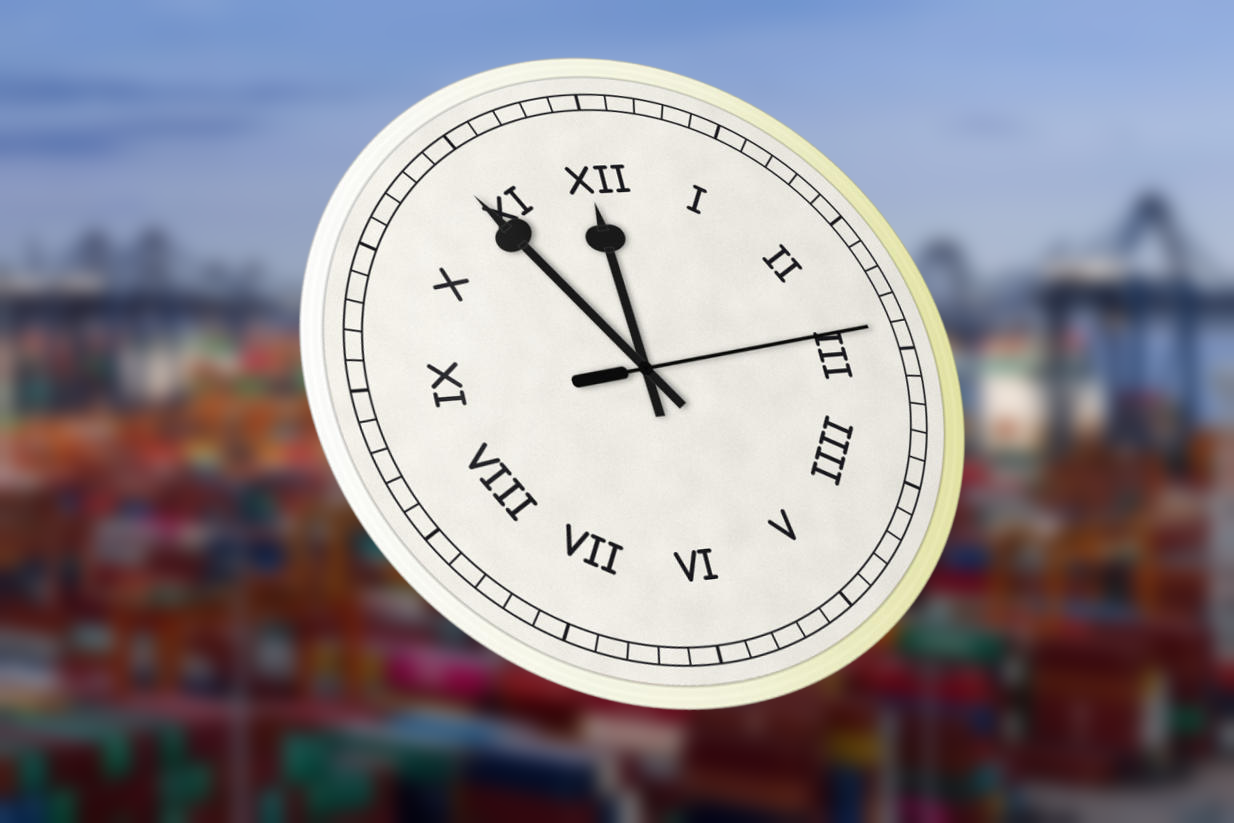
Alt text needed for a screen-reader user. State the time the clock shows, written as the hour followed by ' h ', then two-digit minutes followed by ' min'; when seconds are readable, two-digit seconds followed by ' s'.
11 h 54 min 14 s
